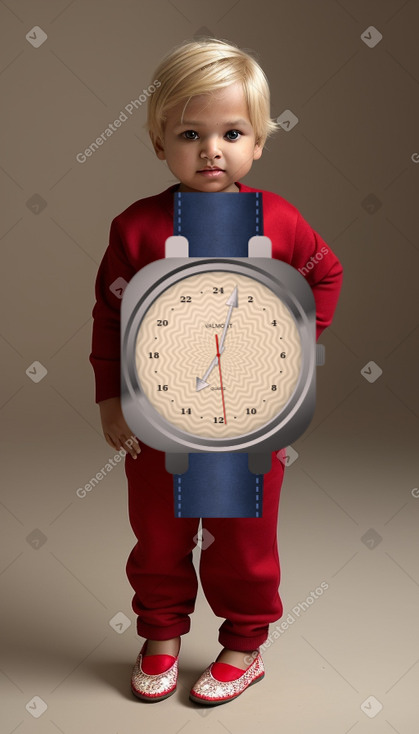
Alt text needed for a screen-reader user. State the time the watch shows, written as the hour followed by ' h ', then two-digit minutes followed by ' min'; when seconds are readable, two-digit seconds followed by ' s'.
14 h 02 min 29 s
